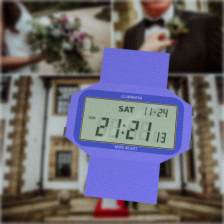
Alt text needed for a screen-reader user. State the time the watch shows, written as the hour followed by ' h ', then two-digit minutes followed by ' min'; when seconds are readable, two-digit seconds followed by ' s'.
21 h 21 min 13 s
